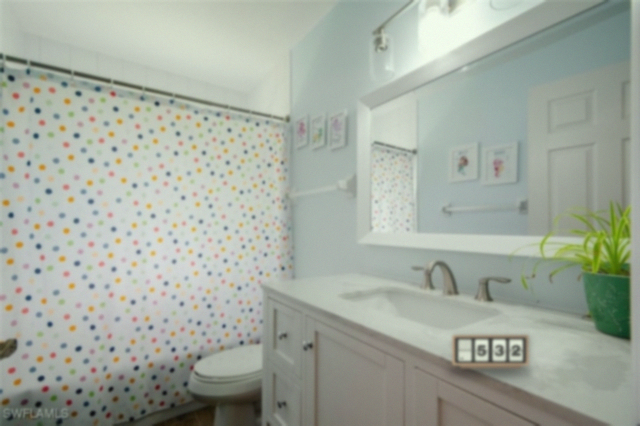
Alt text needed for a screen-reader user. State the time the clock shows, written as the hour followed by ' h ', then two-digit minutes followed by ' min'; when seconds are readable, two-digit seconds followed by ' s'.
5 h 32 min
